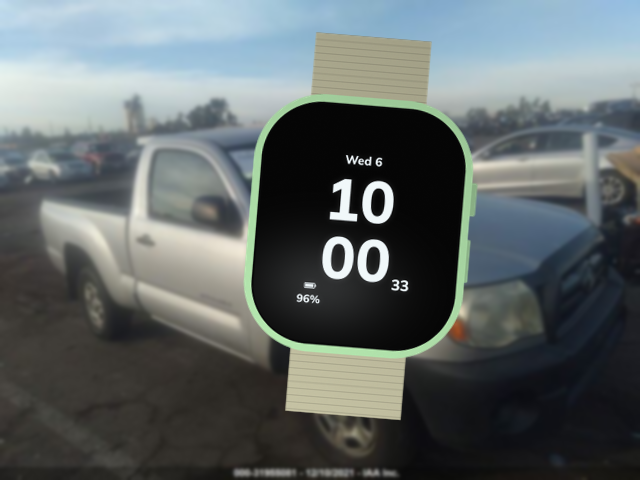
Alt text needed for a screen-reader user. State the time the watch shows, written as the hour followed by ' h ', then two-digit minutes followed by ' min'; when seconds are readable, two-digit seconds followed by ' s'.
10 h 00 min 33 s
